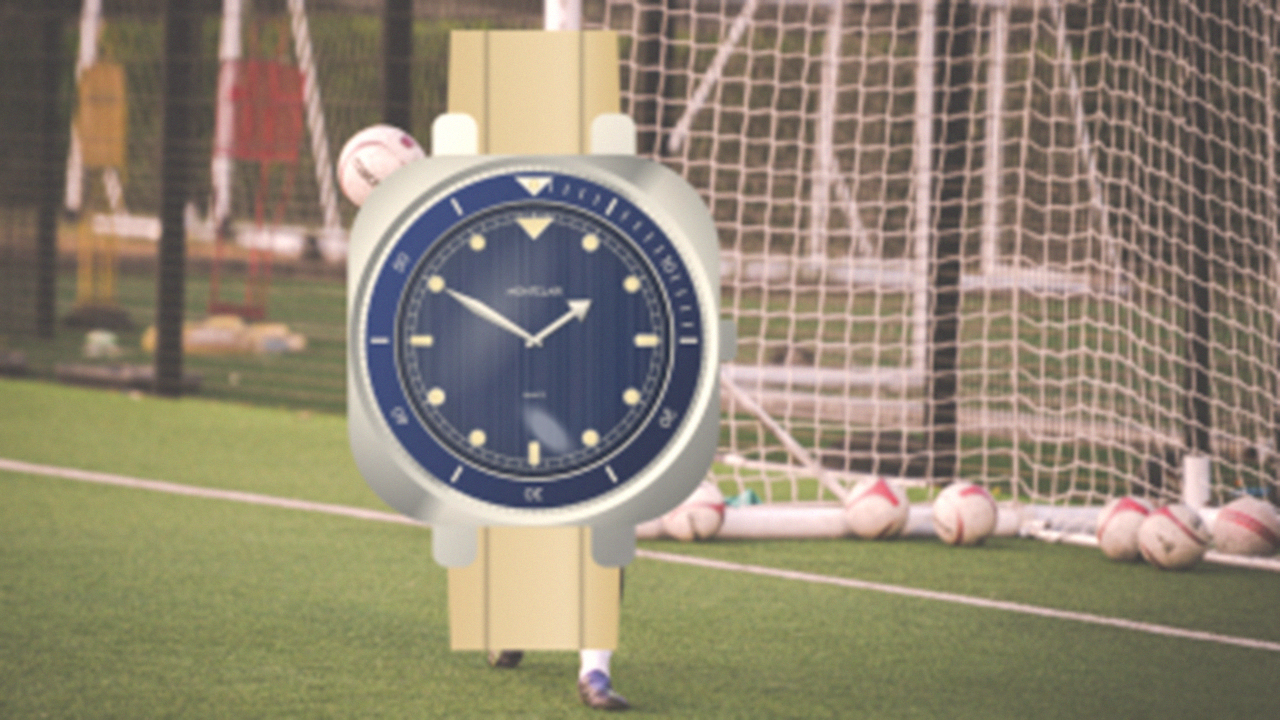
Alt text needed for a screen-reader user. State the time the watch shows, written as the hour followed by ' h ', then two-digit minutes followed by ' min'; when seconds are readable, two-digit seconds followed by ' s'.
1 h 50 min
